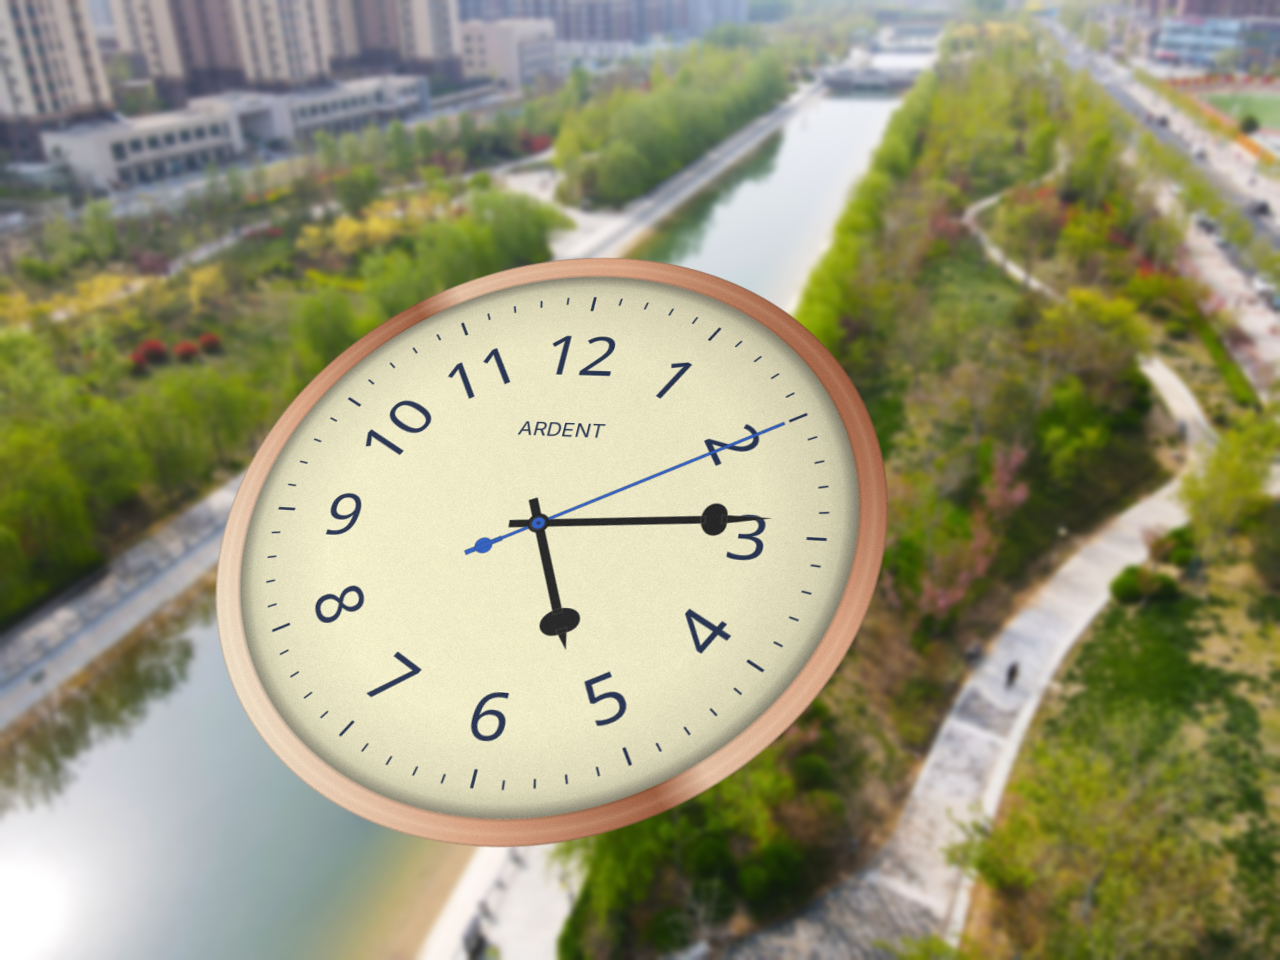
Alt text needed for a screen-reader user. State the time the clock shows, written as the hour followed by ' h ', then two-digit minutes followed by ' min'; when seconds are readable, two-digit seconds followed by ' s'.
5 h 14 min 10 s
